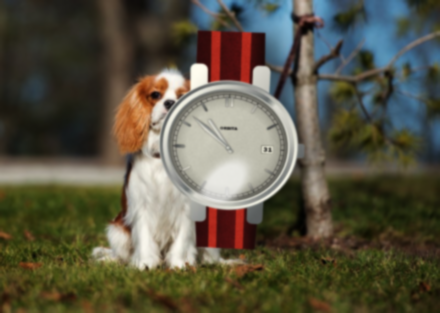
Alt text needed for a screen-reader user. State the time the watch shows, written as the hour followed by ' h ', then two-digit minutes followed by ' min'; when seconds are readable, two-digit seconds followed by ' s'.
10 h 52 min
